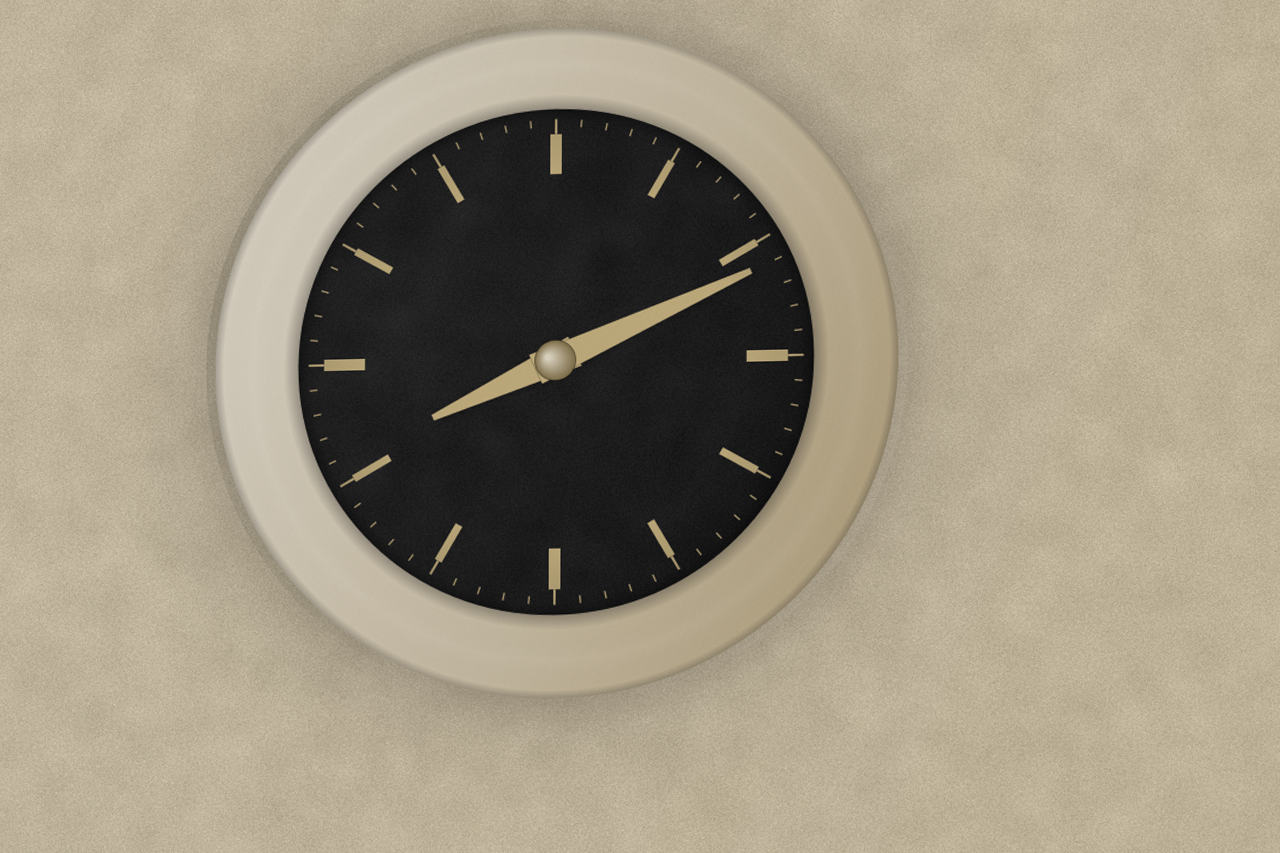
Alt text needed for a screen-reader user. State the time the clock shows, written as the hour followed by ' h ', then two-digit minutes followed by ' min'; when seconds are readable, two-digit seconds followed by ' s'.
8 h 11 min
